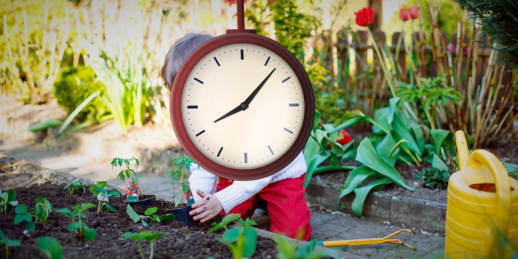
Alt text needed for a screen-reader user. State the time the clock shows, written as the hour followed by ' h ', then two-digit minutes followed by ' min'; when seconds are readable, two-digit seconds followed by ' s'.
8 h 07 min
